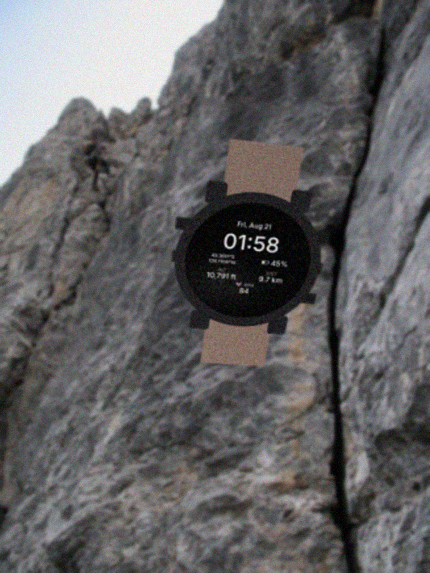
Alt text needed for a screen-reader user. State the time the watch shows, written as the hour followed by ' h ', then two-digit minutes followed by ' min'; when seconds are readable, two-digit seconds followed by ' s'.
1 h 58 min
